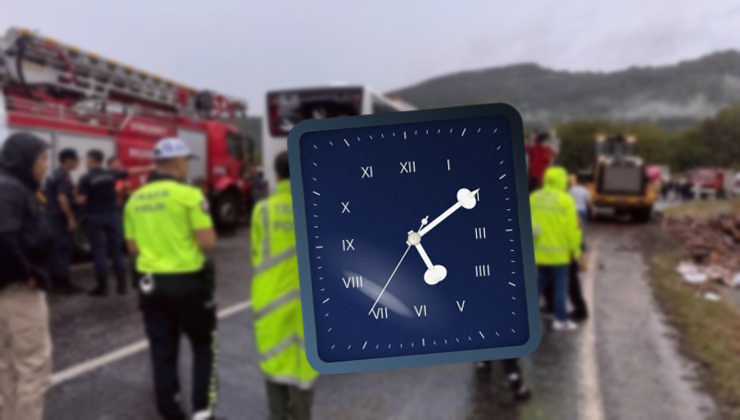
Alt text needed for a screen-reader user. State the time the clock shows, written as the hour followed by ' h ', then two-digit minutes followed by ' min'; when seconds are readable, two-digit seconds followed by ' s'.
5 h 09 min 36 s
